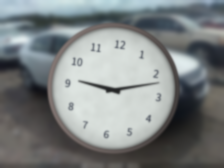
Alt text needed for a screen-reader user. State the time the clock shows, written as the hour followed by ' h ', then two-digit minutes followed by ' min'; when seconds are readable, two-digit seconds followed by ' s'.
9 h 12 min
